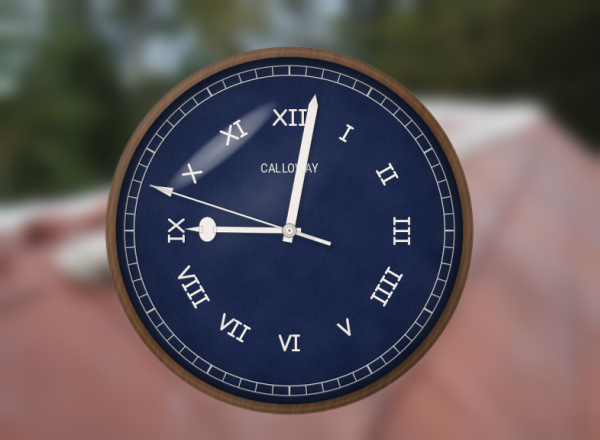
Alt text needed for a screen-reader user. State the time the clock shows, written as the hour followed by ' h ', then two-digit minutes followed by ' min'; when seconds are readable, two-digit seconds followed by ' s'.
9 h 01 min 48 s
